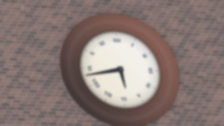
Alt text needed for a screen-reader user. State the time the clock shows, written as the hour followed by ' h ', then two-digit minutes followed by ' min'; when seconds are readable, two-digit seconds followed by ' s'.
5 h 43 min
